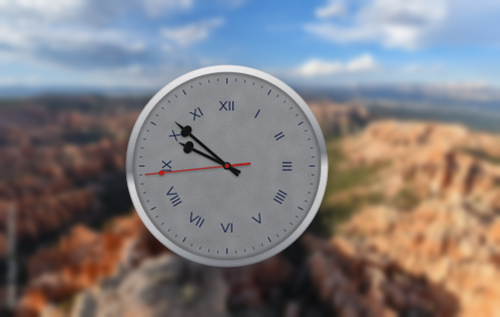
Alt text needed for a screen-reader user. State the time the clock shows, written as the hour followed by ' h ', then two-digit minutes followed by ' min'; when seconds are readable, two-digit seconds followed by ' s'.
9 h 51 min 44 s
